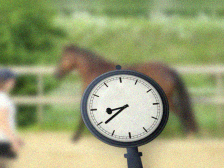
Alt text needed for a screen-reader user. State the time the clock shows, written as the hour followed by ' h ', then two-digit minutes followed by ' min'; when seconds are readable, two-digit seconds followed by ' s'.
8 h 39 min
